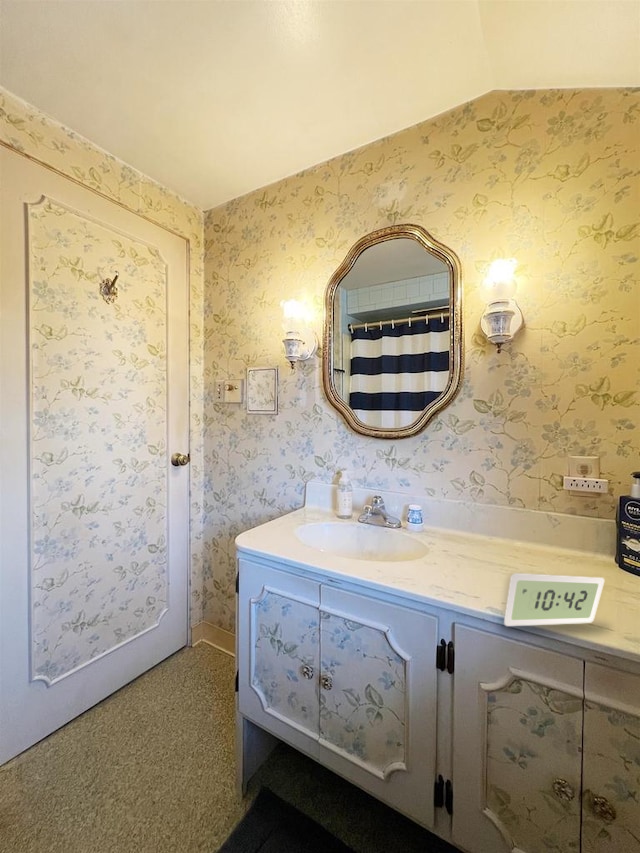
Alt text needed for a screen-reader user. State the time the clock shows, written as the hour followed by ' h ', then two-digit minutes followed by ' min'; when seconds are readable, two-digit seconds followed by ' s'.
10 h 42 min
